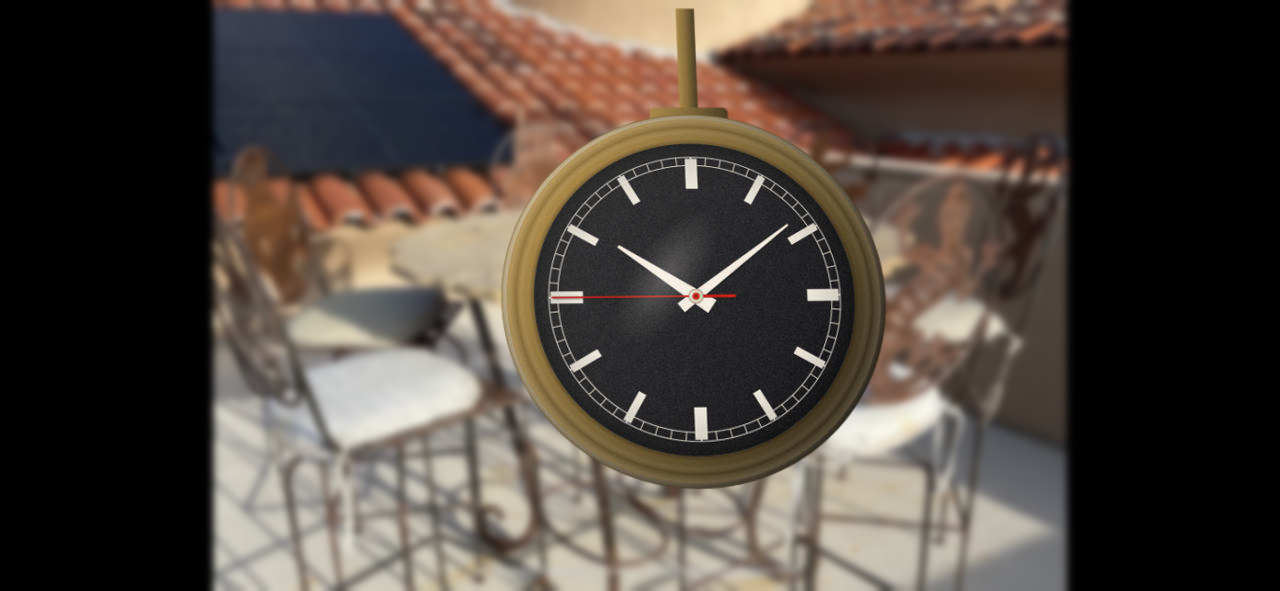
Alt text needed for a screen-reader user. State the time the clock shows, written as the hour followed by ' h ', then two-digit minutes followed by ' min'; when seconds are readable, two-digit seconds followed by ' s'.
10 h 08 min 45 s
